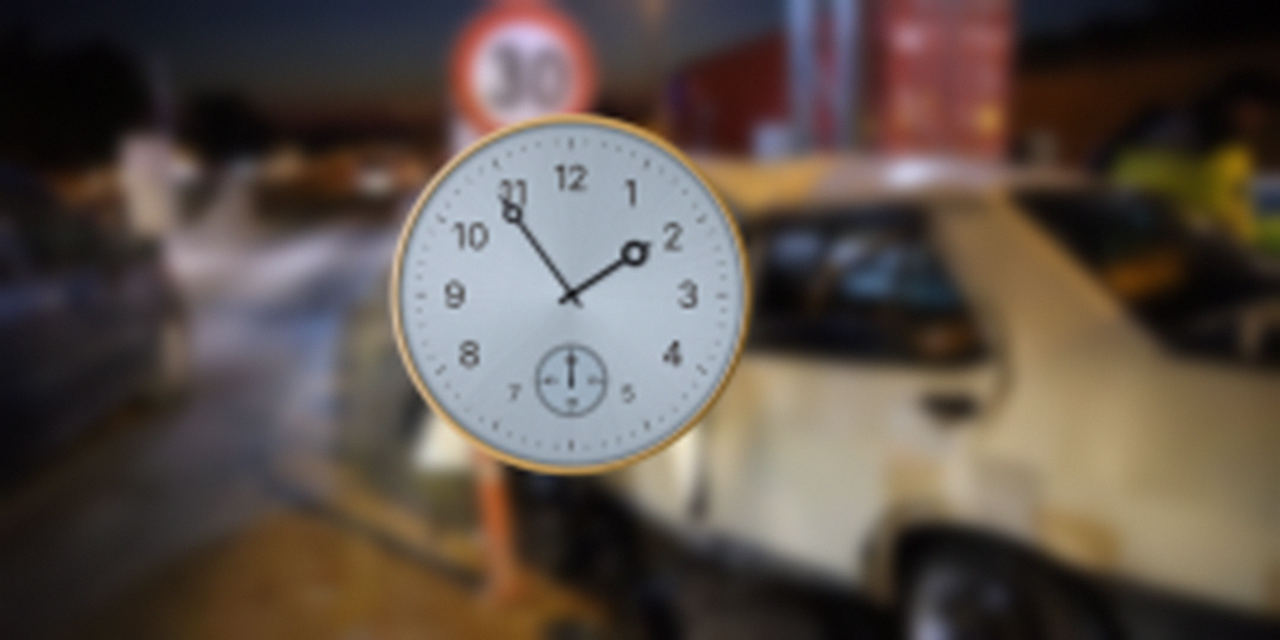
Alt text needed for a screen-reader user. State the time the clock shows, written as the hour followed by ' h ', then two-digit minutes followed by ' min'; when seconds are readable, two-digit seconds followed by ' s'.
1 h 54 min
